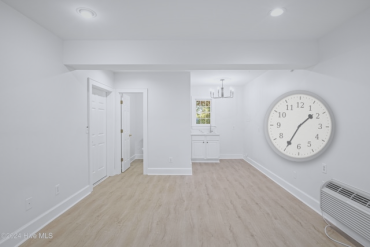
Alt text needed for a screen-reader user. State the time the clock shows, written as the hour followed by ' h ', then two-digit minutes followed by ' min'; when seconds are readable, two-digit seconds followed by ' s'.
1 h 35 min
